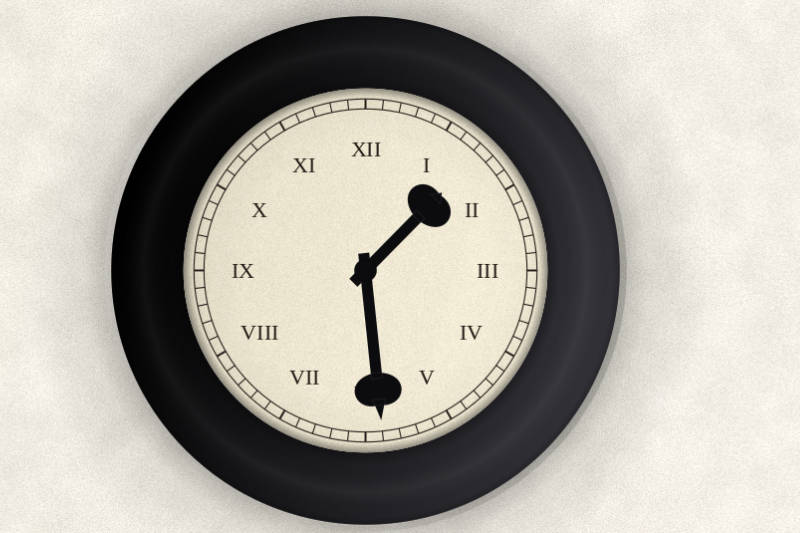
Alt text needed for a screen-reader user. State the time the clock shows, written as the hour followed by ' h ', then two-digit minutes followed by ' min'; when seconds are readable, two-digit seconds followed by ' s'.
1 h 29 min
